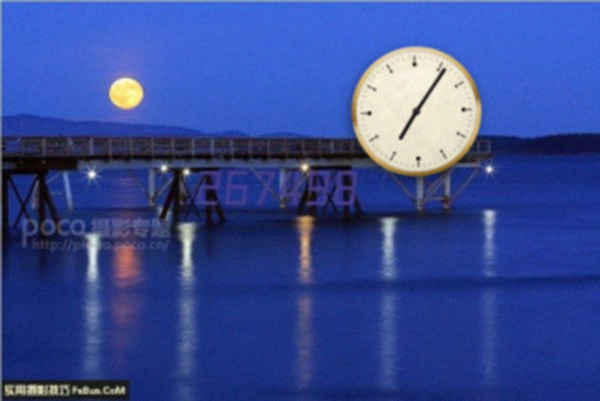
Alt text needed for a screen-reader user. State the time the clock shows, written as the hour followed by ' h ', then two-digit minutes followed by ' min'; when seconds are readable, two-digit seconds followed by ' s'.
7 h 06 min
